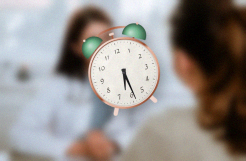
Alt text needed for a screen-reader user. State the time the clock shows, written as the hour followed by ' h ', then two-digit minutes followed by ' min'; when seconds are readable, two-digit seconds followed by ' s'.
6 h 29 min
